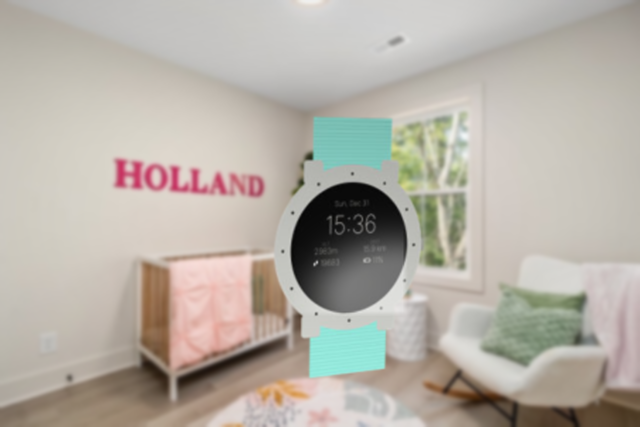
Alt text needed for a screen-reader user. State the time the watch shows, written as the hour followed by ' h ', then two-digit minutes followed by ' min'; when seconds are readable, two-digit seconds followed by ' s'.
15 h 36 min
